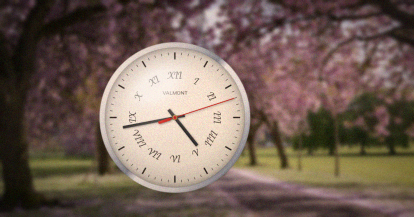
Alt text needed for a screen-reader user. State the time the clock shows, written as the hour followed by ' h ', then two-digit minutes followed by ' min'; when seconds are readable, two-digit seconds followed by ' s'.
4 h 43 min 12 s
